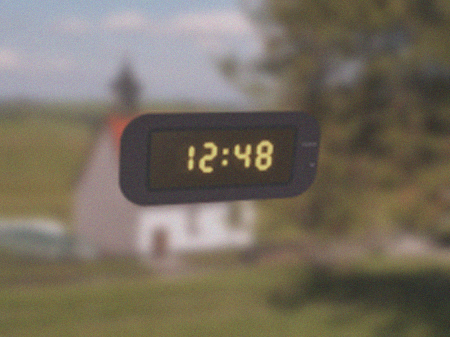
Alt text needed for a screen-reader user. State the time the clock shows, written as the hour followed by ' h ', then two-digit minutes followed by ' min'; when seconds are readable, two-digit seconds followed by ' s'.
12 h 48 min
